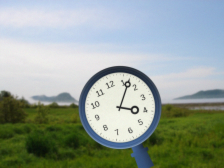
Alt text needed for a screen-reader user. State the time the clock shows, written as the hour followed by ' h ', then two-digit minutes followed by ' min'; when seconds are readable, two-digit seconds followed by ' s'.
4 h 07 min
